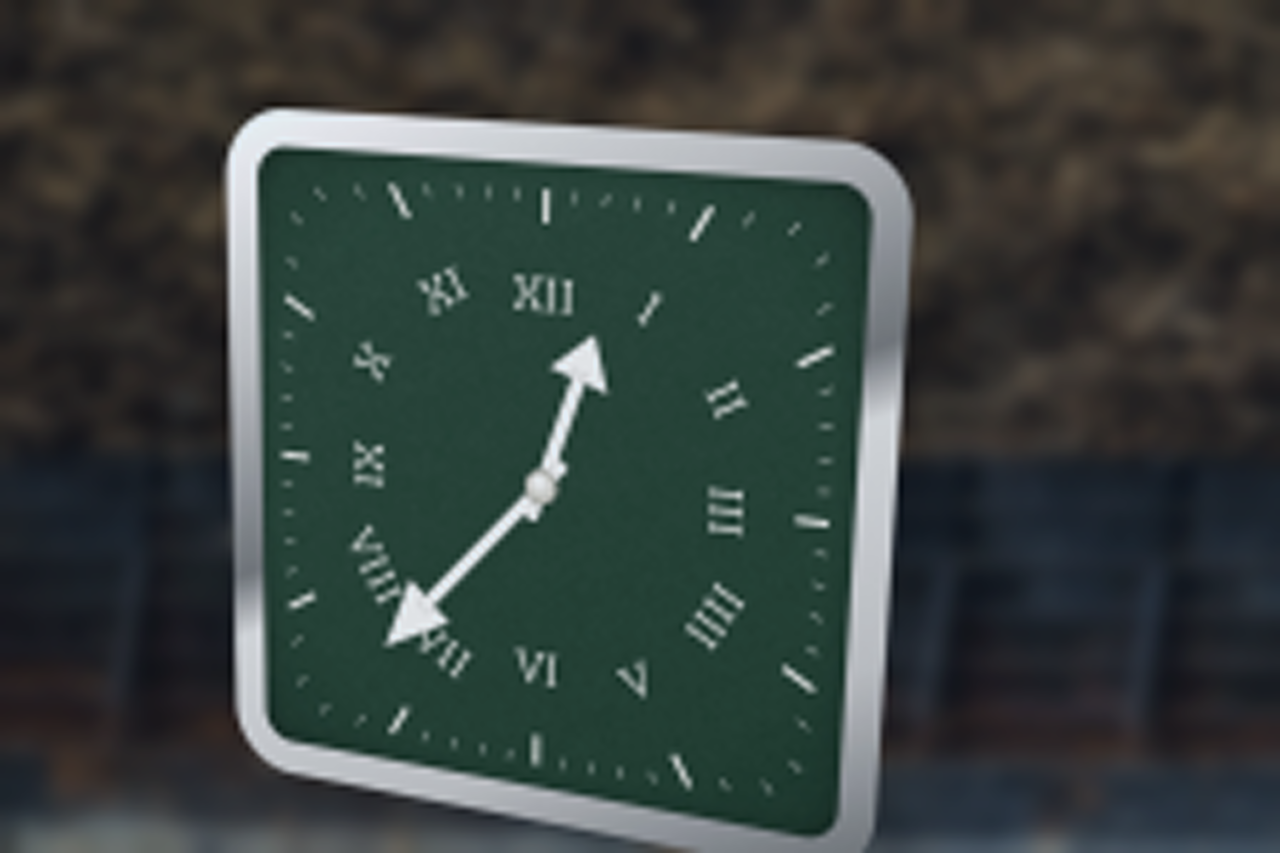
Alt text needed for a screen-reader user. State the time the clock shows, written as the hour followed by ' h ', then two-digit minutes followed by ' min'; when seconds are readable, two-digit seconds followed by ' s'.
12 h 37 min
